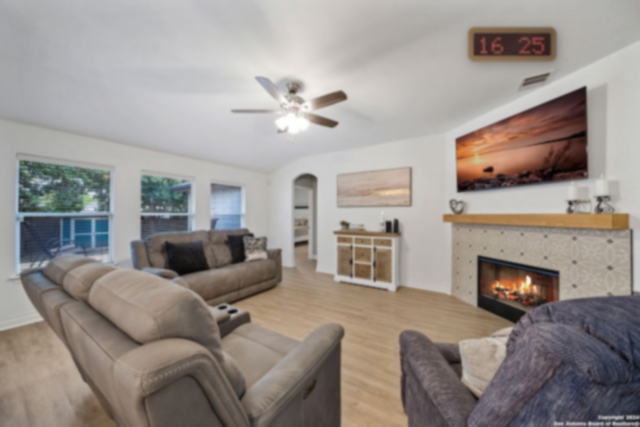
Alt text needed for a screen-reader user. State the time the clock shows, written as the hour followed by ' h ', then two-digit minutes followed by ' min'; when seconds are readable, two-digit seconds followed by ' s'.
16 h 25 min
